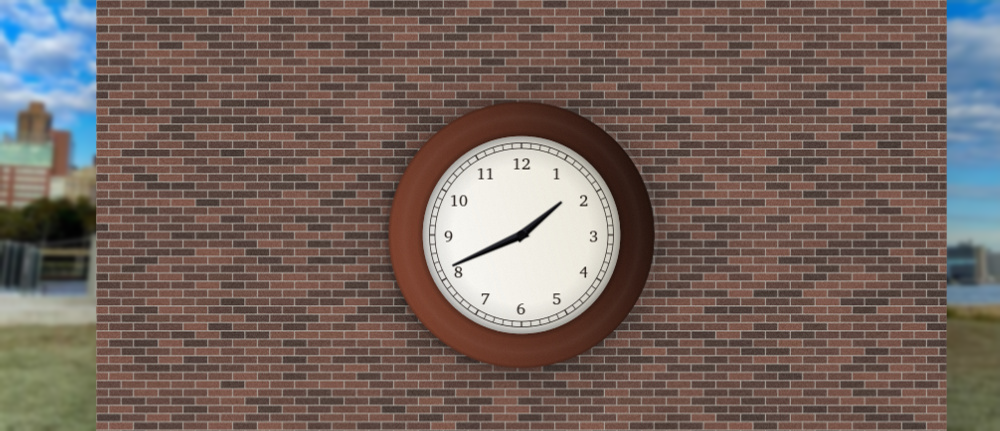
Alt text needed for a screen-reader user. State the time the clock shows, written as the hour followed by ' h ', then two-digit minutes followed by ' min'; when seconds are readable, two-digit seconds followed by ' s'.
1 h 41 min
